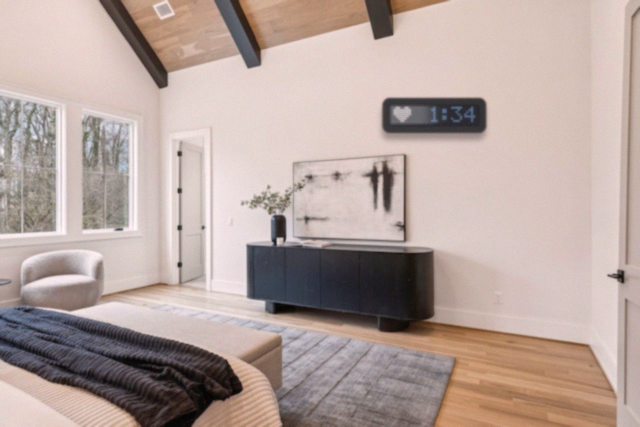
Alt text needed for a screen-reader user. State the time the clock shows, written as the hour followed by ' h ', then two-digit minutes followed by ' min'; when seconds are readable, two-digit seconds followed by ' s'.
1 h 34 min
